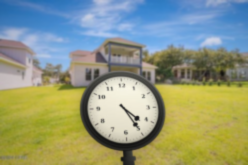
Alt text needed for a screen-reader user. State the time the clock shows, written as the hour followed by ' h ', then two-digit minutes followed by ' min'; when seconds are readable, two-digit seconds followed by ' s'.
4 h 25 min
